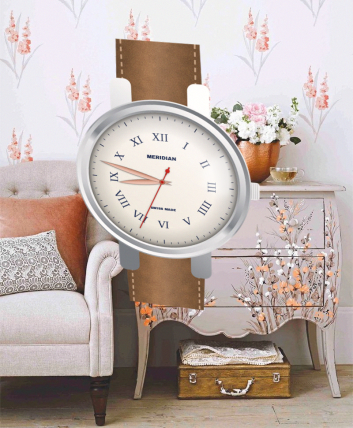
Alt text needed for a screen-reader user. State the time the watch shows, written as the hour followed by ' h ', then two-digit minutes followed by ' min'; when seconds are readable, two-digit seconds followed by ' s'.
8 h 47 min 34 s
